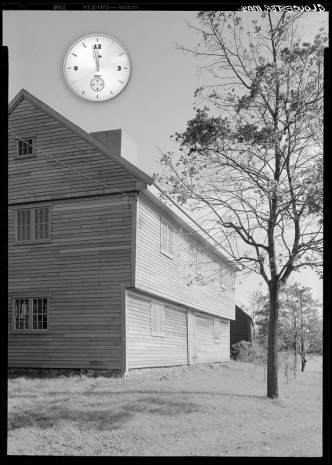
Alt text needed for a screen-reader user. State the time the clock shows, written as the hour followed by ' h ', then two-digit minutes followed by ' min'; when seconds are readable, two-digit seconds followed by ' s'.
11 h 58 min
